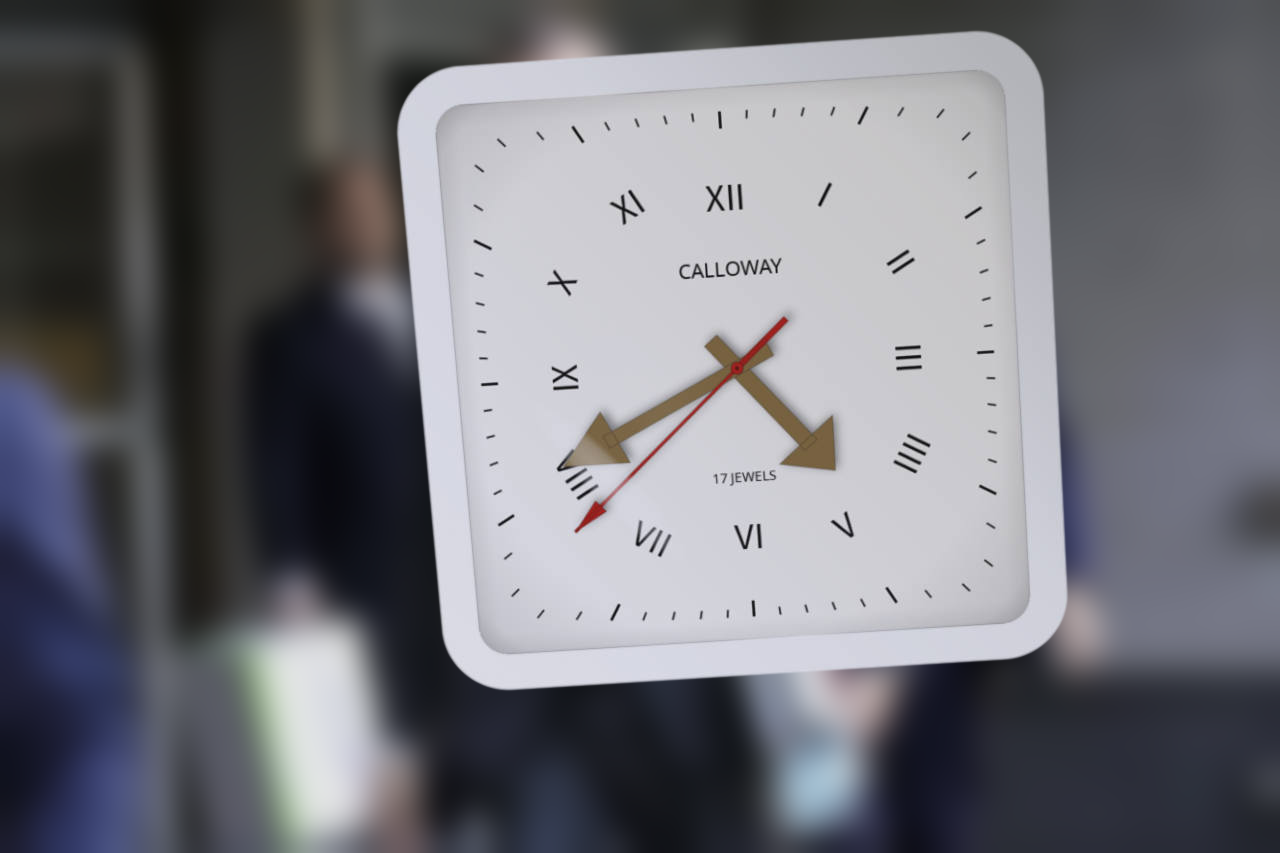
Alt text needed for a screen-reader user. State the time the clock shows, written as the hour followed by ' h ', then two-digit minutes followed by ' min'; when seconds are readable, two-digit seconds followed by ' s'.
4 h 40 min 38 s
